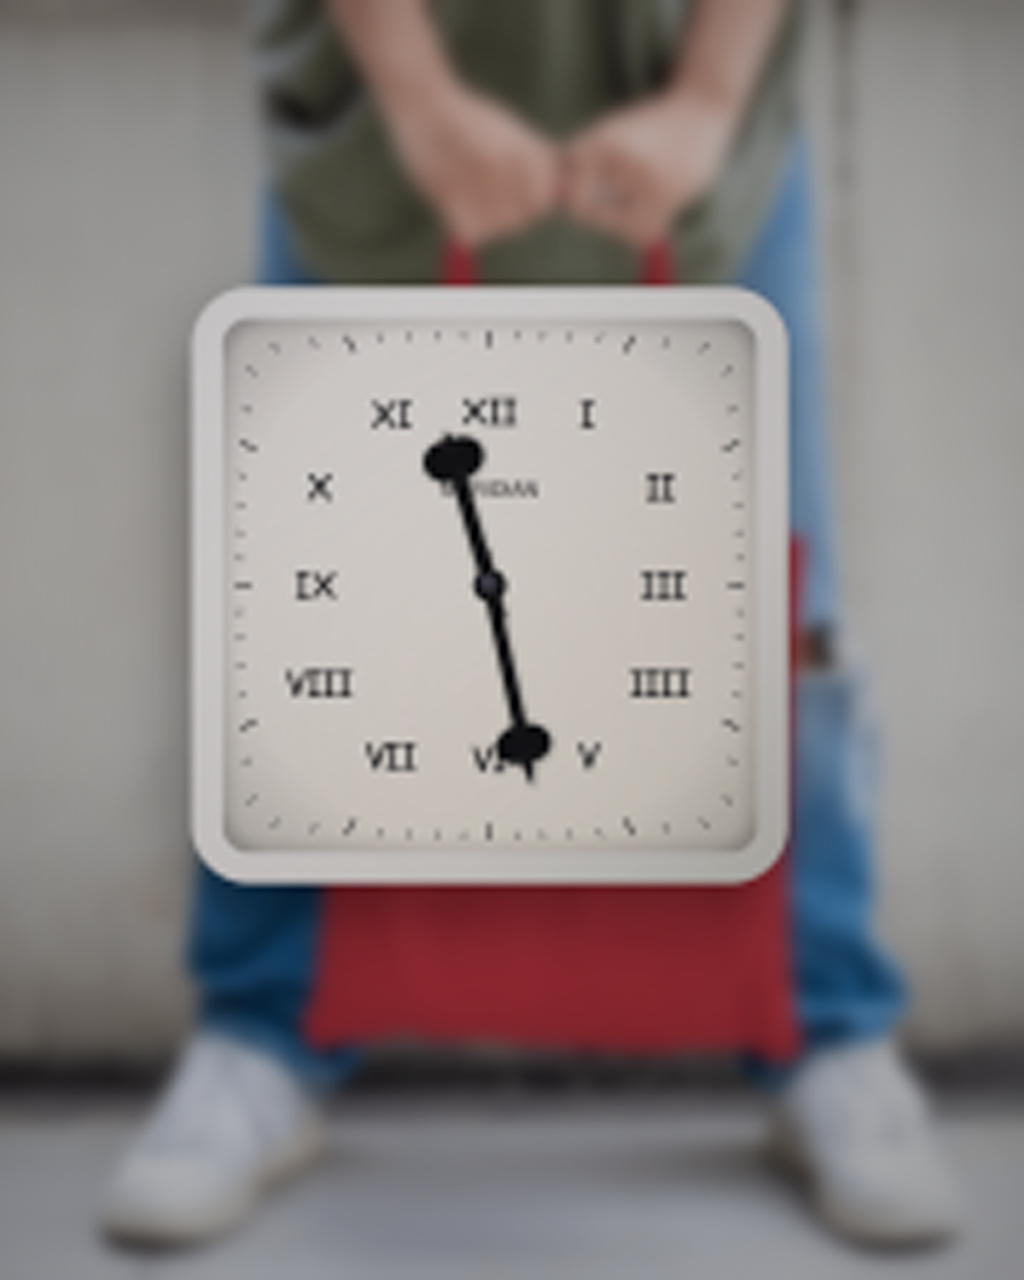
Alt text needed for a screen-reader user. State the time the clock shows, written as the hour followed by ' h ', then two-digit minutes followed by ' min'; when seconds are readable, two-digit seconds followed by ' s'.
11 h 28 min
